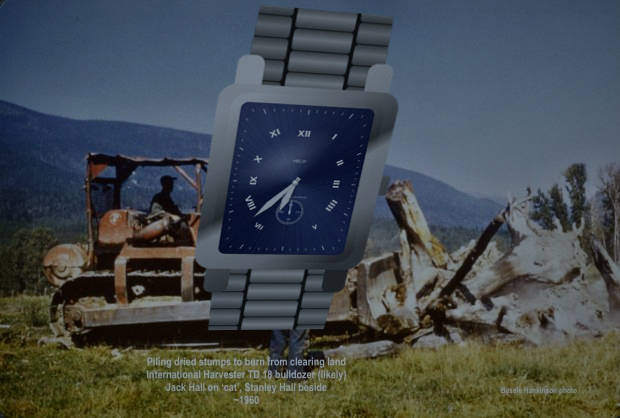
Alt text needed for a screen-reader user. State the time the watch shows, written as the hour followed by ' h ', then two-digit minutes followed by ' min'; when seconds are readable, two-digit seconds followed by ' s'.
6 h 37 min
